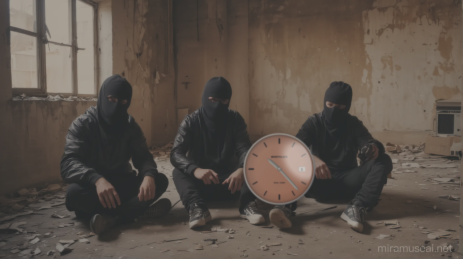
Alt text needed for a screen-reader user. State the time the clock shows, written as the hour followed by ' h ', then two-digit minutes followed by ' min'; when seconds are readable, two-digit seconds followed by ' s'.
10 h 23 min
